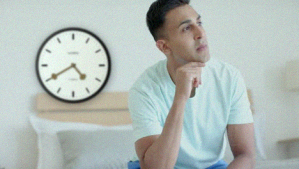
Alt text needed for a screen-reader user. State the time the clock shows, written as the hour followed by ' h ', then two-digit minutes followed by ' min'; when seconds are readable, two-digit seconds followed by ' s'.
4 h 40 min
